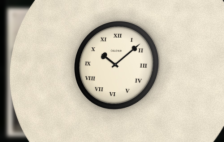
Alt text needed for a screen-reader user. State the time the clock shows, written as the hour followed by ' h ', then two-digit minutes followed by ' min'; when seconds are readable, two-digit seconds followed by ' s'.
10 h 08 min
